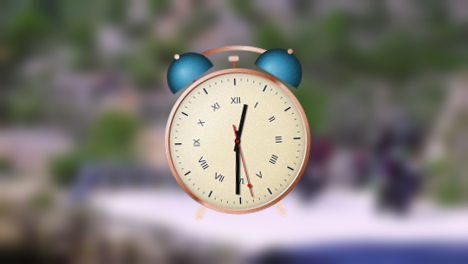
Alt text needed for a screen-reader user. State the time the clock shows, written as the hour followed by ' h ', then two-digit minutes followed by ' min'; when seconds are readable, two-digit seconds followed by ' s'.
12 h 30 min 28 s
